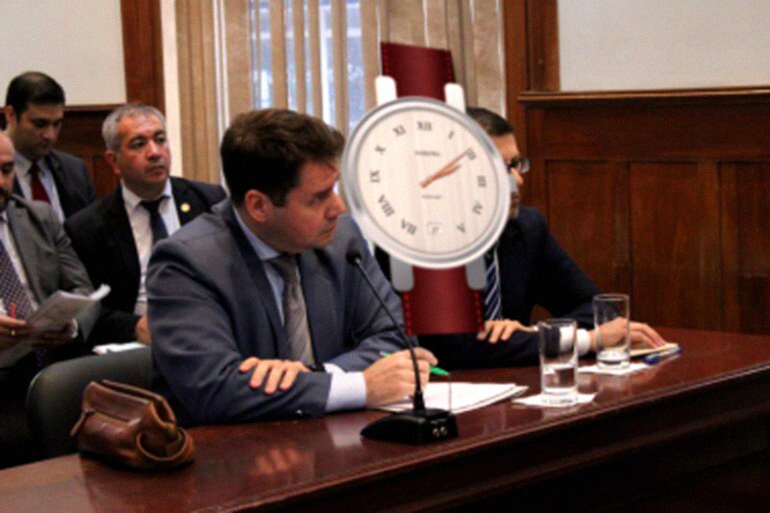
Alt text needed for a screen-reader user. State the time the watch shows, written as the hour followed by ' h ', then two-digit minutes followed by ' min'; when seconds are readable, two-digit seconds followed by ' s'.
2 h 09 min
